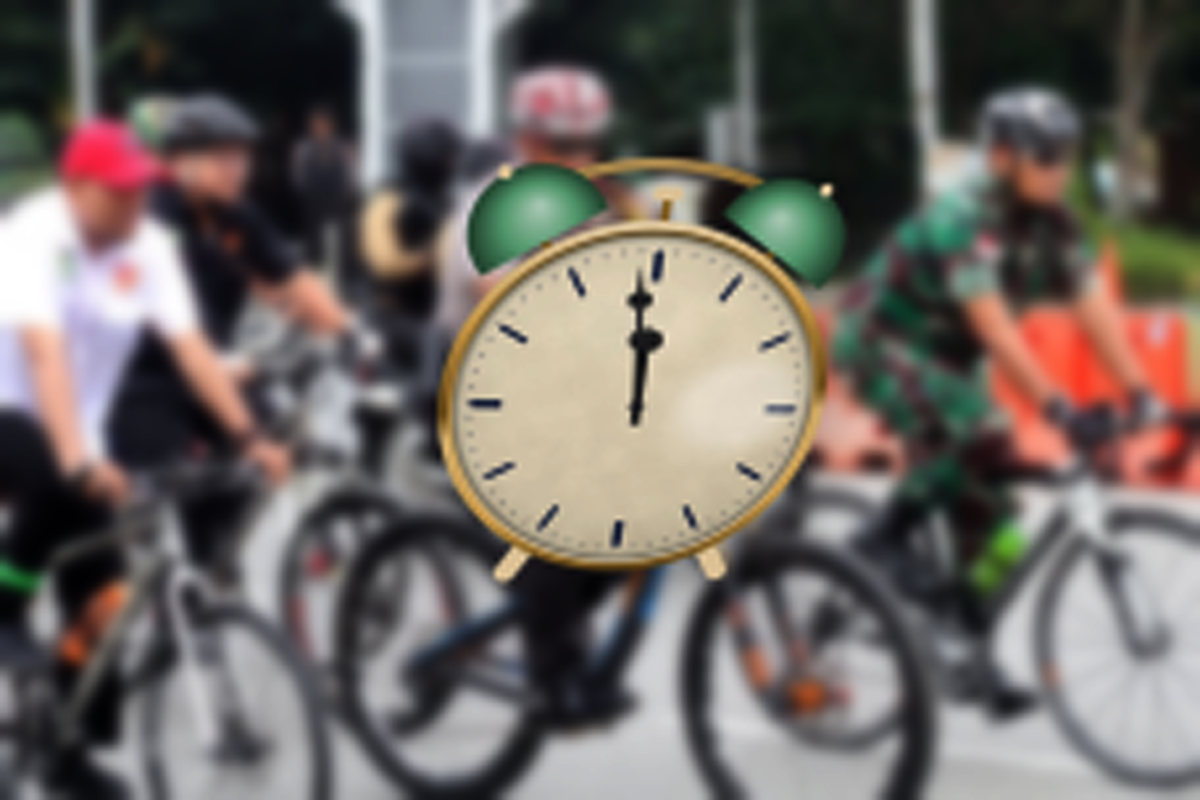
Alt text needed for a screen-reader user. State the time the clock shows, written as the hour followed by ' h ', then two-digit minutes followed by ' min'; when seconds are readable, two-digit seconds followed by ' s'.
11 h 59 min
